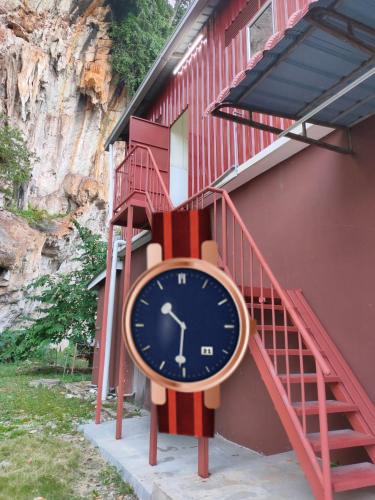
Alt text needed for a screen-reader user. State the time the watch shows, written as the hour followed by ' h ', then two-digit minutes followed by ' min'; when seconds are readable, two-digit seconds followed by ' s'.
10 h 31 min
